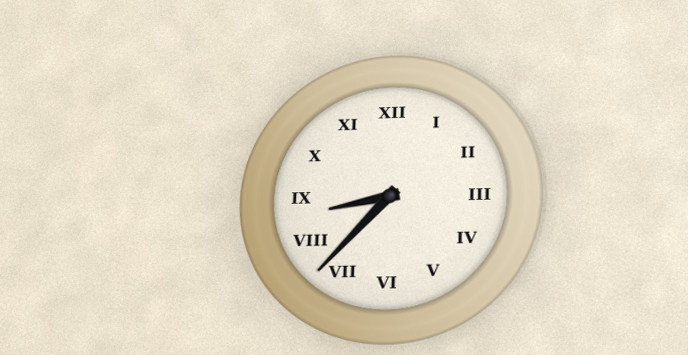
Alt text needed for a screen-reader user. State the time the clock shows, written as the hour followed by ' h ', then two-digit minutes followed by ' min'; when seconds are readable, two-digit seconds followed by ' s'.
8 h 37 min
